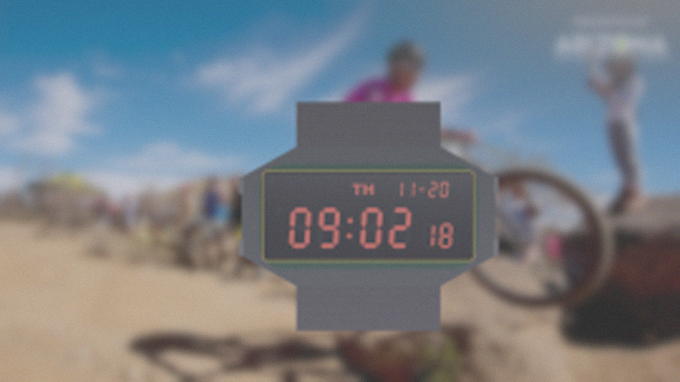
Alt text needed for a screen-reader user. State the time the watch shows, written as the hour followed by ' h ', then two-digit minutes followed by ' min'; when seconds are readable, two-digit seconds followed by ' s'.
9 h 02 min 18 s
